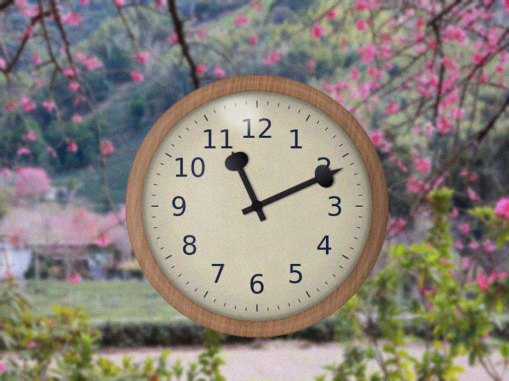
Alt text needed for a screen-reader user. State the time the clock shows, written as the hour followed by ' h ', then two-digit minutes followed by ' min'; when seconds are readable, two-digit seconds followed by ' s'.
11 h 11 min
